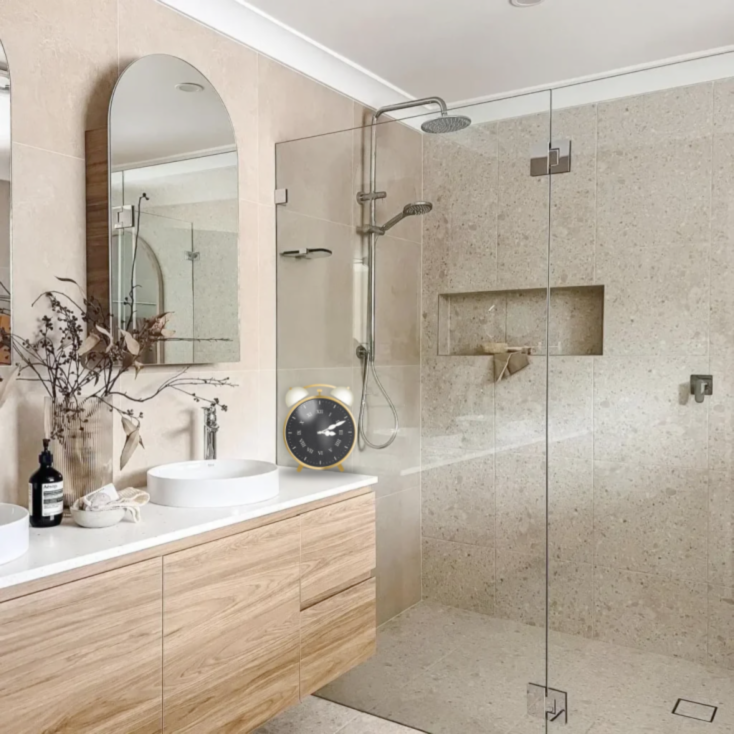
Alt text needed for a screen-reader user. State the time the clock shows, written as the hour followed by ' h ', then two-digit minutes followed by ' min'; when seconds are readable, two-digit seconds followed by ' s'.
3 h 11 min
